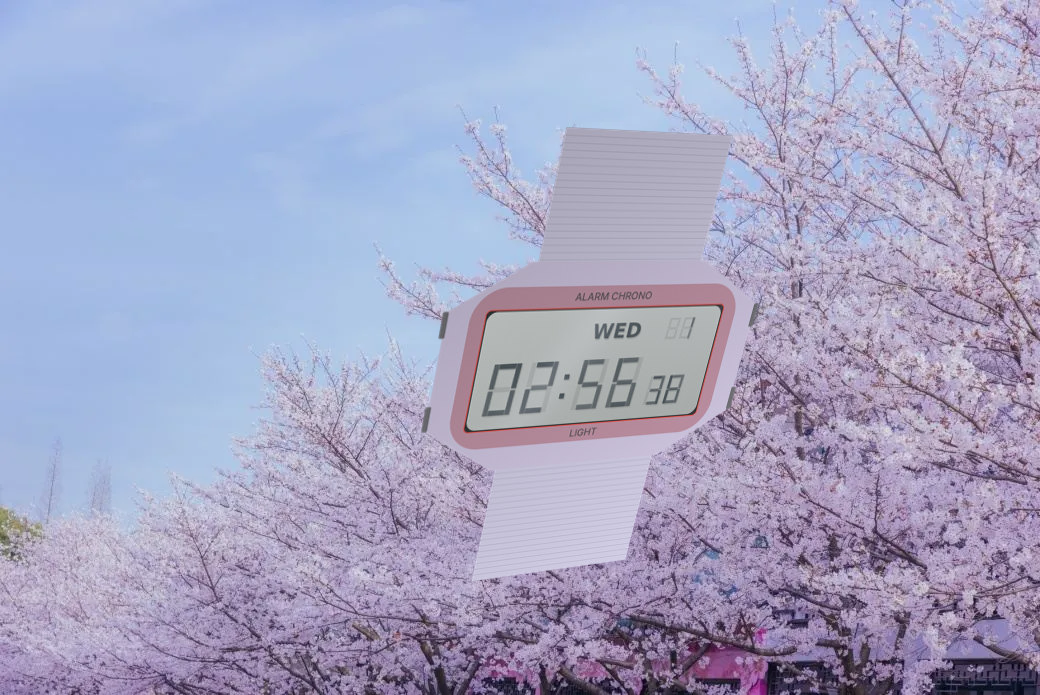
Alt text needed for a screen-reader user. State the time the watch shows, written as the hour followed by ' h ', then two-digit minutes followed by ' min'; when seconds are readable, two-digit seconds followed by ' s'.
2 h 56 min 38 s
